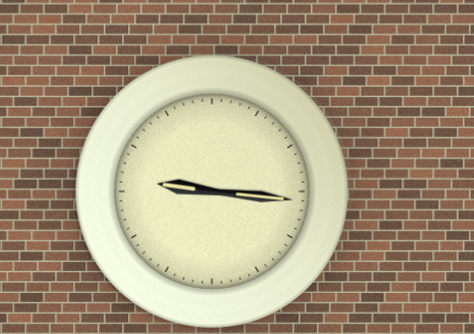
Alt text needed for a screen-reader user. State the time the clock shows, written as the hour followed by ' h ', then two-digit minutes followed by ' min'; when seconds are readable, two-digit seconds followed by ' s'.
9 h 16 min
